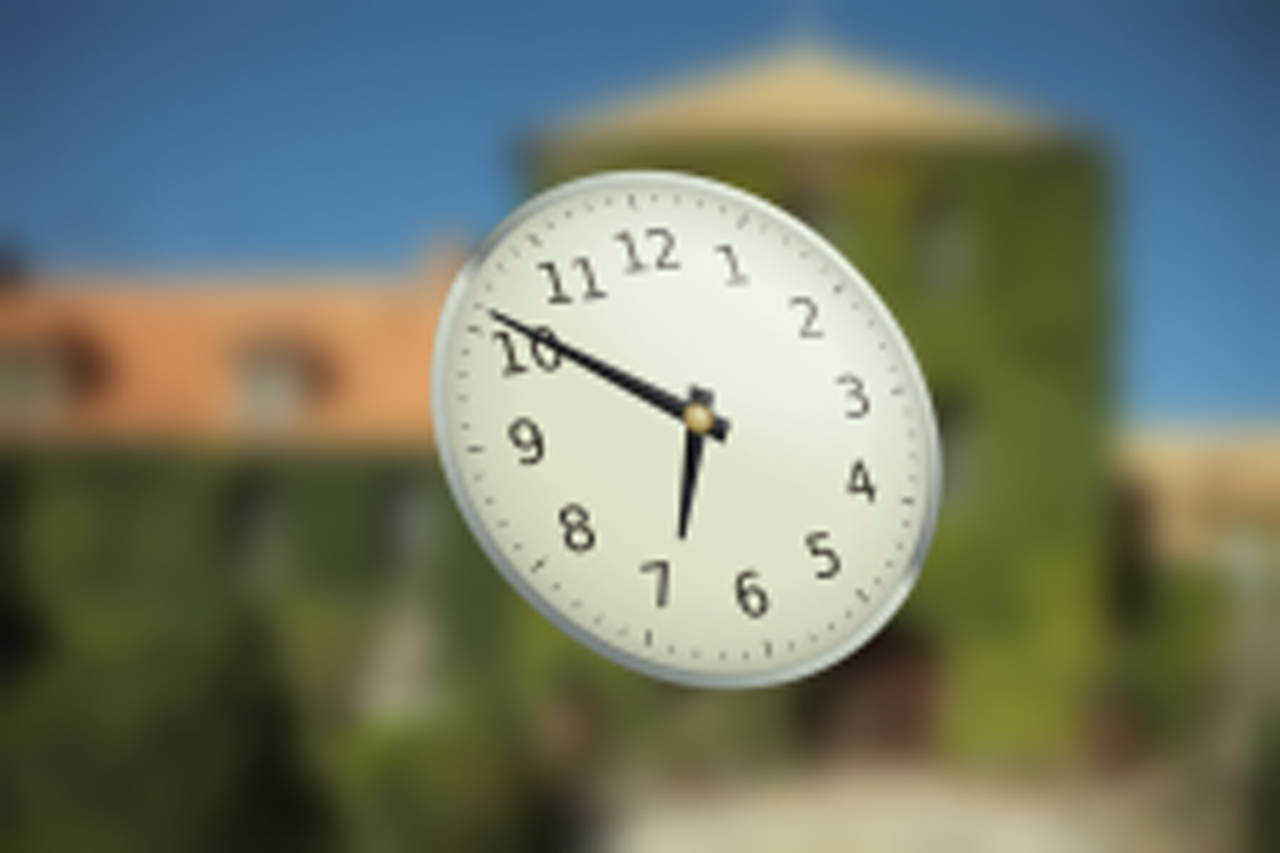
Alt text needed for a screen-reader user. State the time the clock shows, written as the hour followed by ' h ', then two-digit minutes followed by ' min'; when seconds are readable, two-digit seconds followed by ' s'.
6 h 51 min
